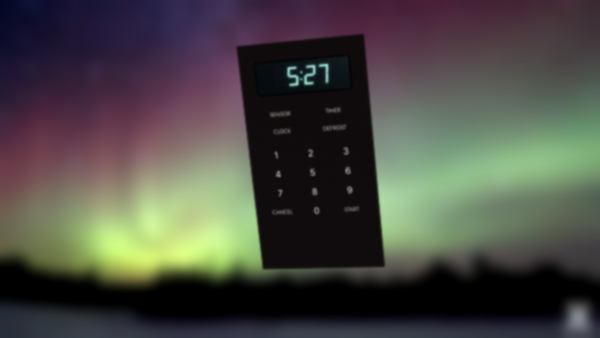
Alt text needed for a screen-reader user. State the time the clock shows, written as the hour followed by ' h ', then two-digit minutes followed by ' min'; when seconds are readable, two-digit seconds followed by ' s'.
5 h 27 min
